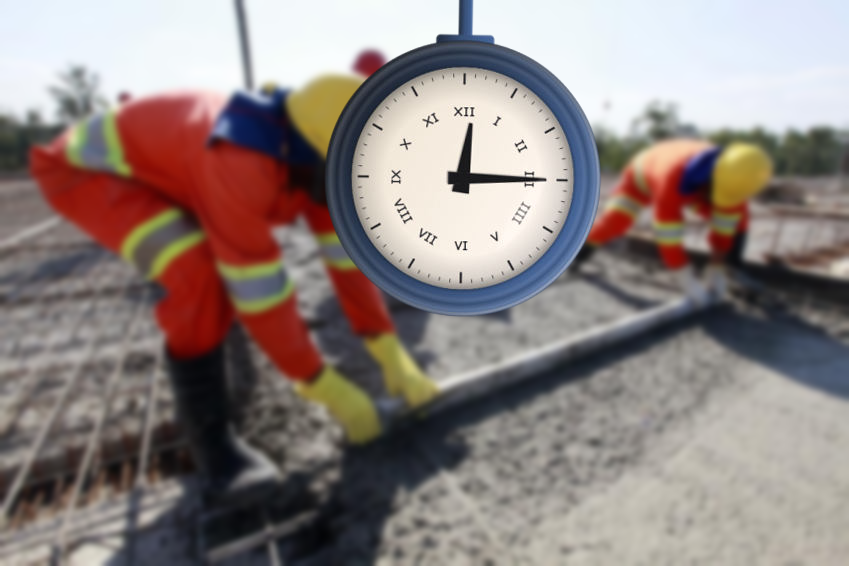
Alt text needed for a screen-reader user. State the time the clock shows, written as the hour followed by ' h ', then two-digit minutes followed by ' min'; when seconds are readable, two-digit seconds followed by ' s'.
12 h 15 min
